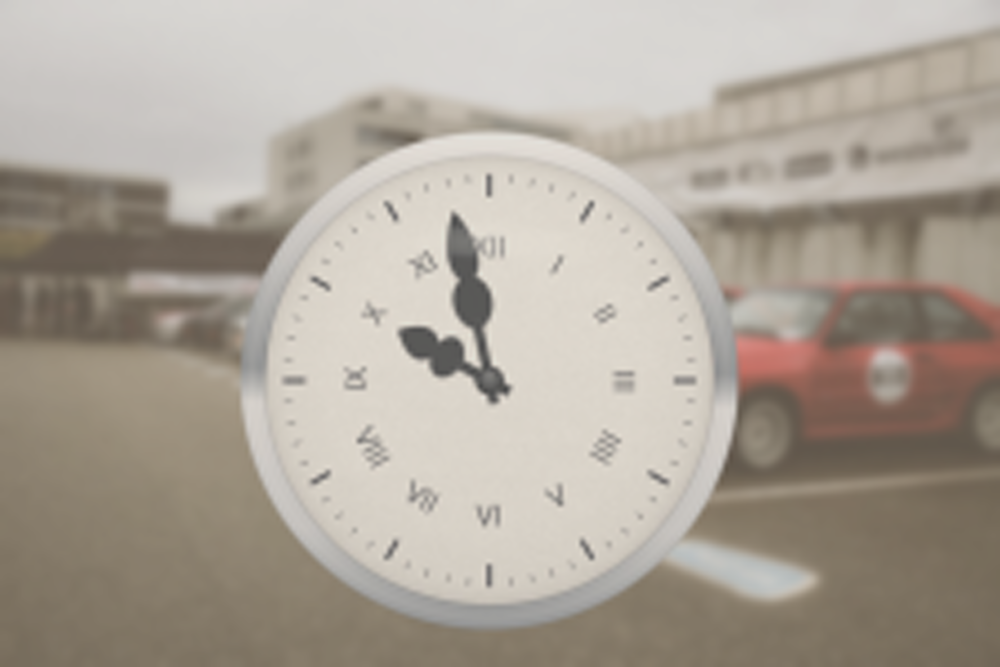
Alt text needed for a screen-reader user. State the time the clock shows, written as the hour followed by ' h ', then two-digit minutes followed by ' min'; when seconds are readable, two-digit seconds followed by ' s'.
9 h 58 min
